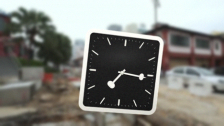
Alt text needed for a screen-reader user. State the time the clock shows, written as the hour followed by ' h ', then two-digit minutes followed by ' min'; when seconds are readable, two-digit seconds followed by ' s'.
7 h 16 min
